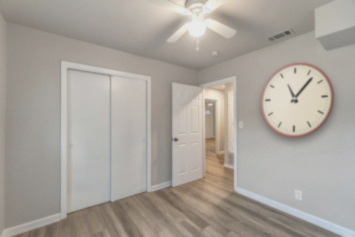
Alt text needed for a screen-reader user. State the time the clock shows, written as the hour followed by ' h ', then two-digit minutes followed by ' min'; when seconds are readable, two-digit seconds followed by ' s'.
11 h 07 min
